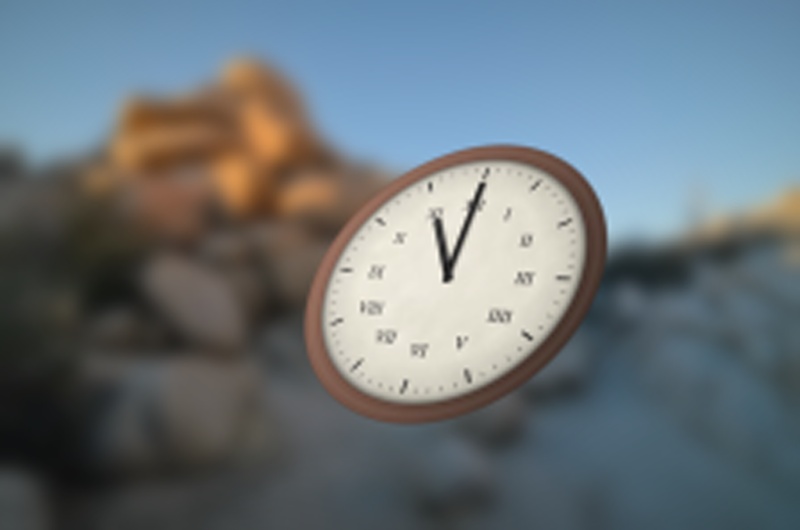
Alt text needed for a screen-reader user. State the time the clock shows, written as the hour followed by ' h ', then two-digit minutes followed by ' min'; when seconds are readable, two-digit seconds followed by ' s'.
11 h 00 min
